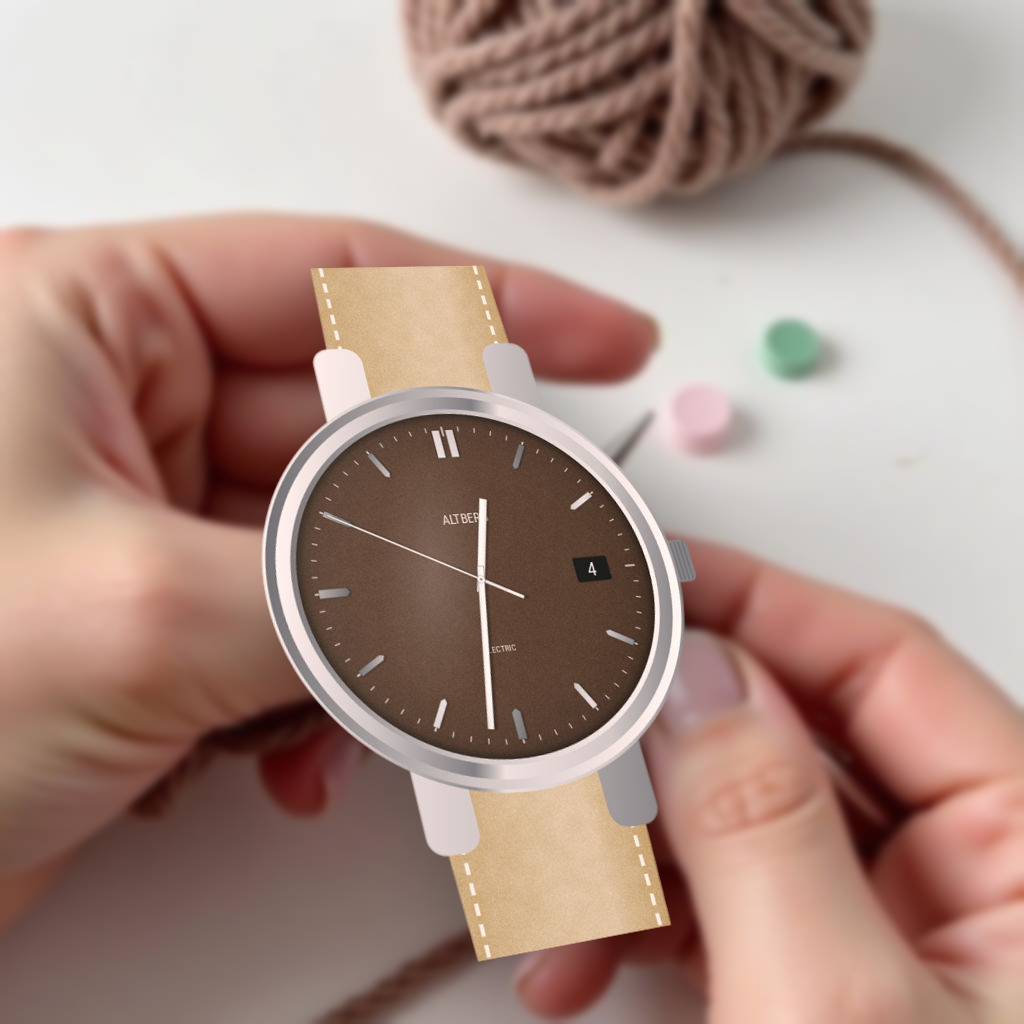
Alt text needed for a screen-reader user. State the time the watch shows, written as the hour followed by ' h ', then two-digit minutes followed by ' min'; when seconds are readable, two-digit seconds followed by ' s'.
12 h 31 min 50 s
